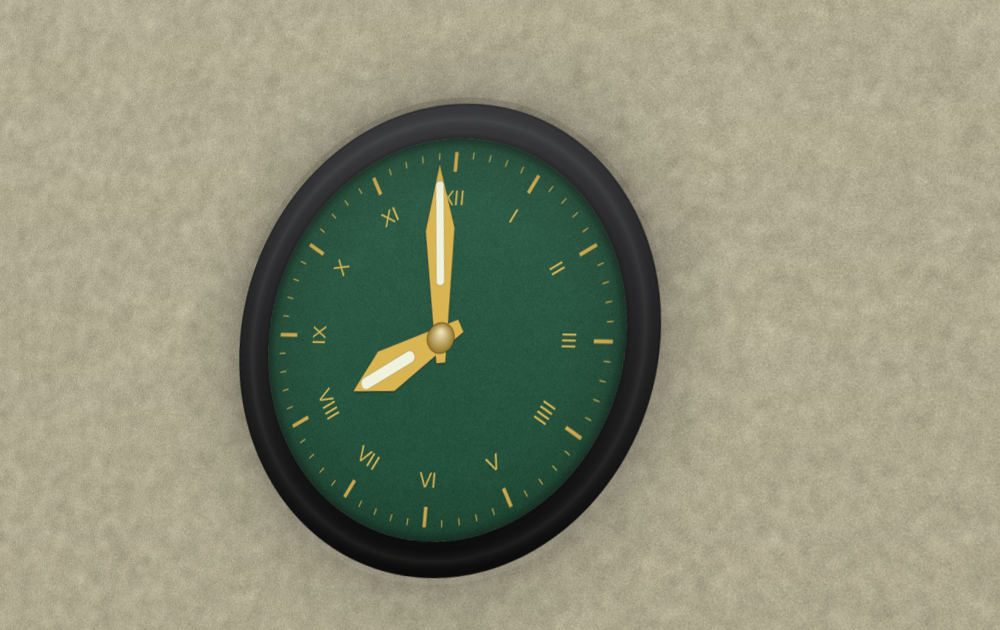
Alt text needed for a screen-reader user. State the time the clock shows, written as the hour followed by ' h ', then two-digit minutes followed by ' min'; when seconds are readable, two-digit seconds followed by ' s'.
7 h 59 min
